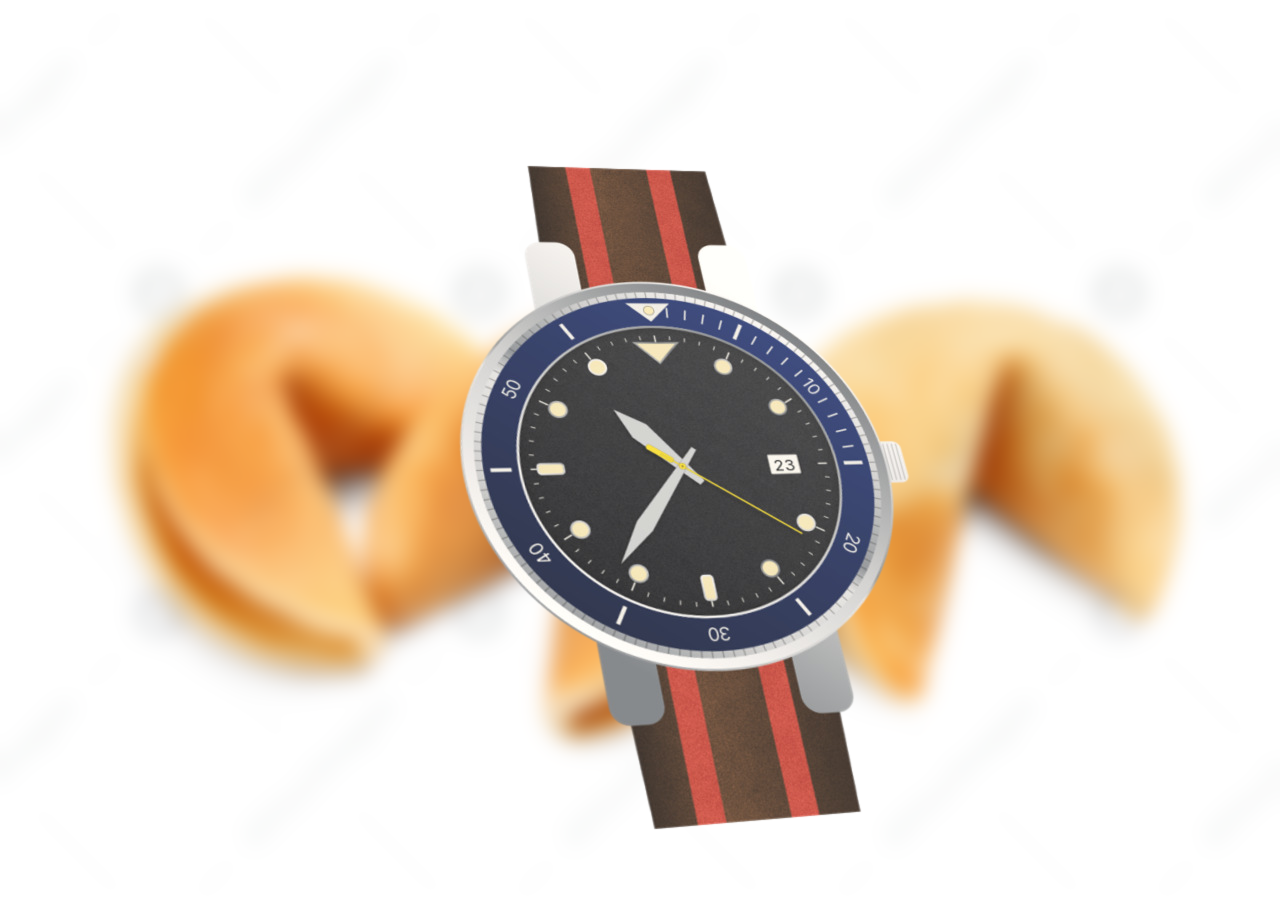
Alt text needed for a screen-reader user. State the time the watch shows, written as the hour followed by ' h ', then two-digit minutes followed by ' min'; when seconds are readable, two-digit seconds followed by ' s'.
10 h 36 min 21 s
